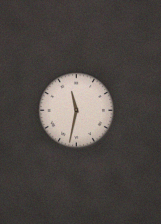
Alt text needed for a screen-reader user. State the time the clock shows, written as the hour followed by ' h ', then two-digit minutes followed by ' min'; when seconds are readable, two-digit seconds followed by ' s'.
11 h 32 min
